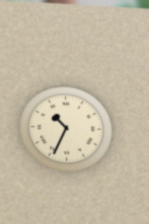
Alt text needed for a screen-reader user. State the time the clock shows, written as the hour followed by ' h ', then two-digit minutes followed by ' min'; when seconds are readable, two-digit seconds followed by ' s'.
10 h 34 min
